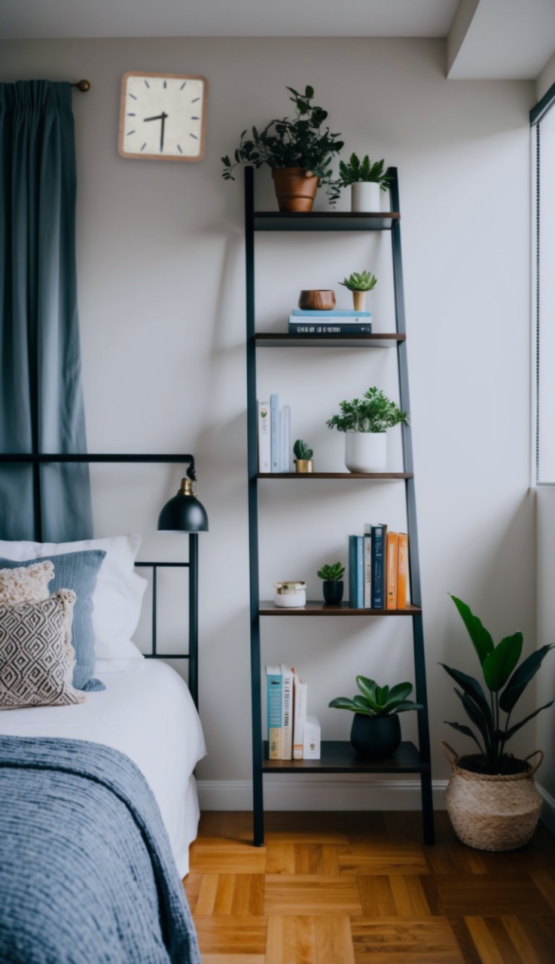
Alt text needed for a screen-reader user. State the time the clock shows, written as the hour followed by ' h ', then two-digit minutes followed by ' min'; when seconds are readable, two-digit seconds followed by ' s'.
8 h 30 min
